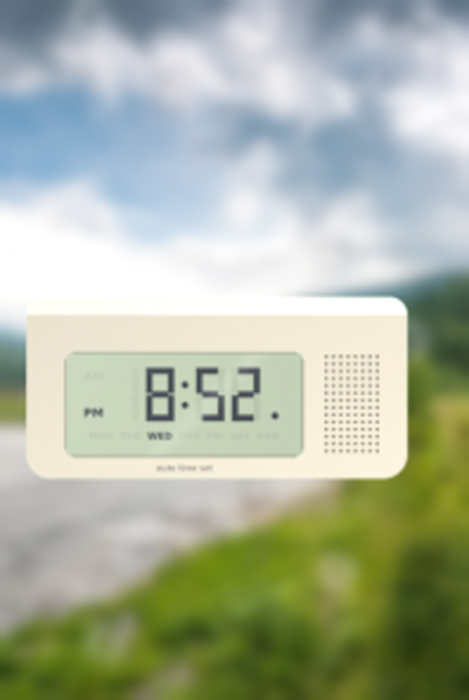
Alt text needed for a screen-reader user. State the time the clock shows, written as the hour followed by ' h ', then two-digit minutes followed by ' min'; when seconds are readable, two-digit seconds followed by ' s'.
8 h 52 min
